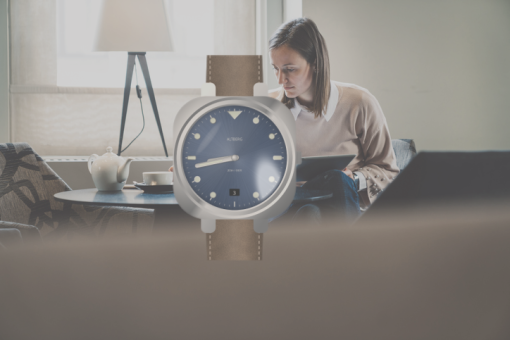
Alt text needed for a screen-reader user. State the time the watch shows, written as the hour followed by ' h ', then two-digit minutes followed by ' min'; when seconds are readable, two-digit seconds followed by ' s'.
8 h 43 min
